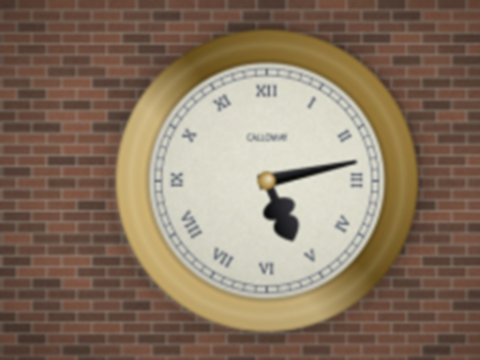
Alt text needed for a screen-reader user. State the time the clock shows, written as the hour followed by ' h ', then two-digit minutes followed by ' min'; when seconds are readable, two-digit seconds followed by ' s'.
5 h 13 min
